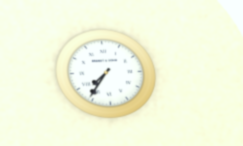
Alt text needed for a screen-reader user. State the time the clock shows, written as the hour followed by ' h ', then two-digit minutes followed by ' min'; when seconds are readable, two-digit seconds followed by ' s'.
7 h 36 min
